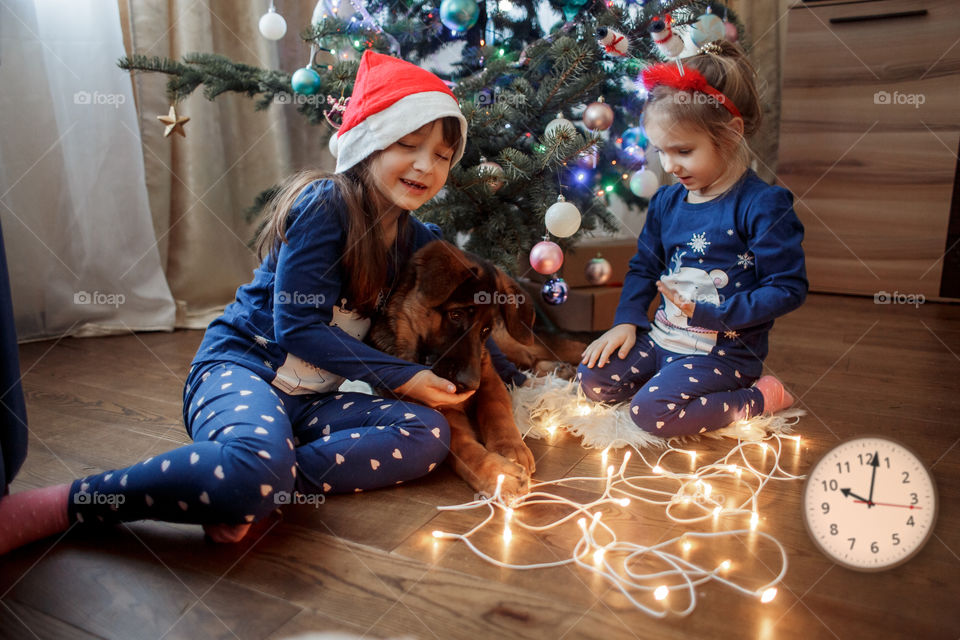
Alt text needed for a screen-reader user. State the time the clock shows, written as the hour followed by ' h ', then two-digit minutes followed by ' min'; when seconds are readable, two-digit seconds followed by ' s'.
10 h 02 min 17 s
